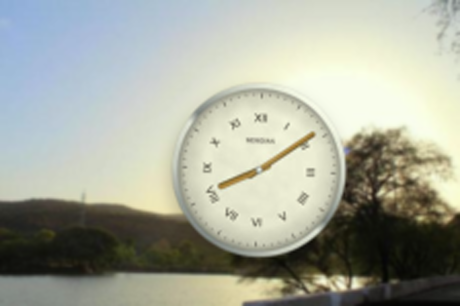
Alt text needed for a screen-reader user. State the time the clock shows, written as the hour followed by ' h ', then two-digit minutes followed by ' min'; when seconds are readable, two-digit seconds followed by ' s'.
8 h 09 min
